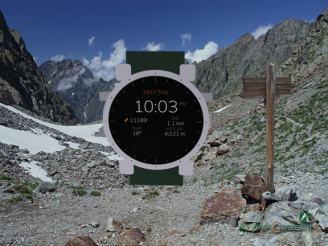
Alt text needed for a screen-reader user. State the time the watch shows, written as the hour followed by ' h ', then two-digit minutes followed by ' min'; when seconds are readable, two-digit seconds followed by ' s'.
10 h 03 min
